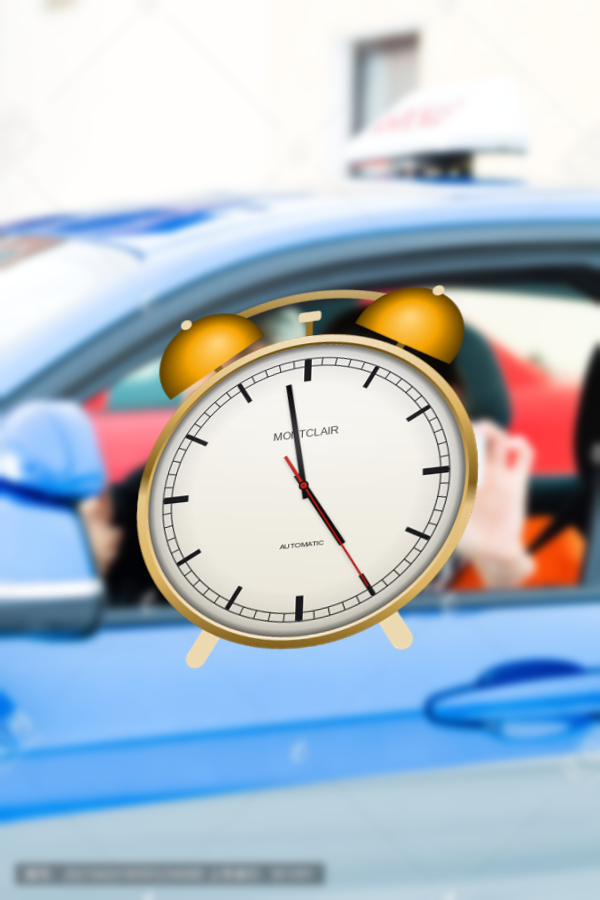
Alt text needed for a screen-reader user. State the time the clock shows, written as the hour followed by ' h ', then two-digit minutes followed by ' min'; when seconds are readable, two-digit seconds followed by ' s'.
4 h 58 min 25 s
